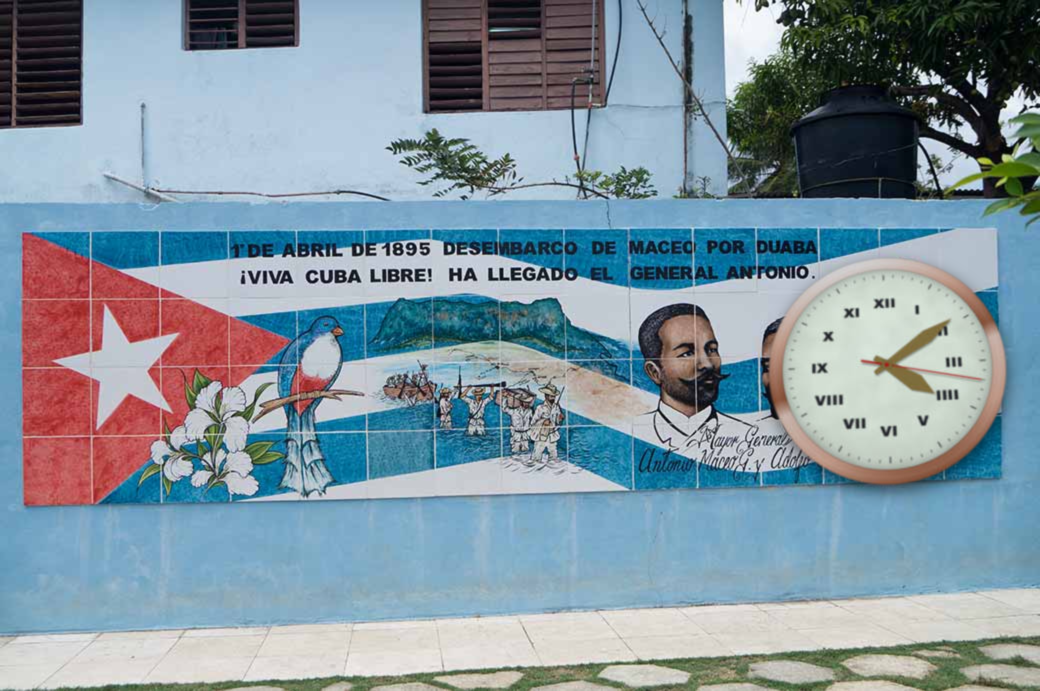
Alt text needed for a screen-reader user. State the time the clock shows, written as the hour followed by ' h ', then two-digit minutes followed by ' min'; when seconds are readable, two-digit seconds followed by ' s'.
4 h 09 min 17 s
